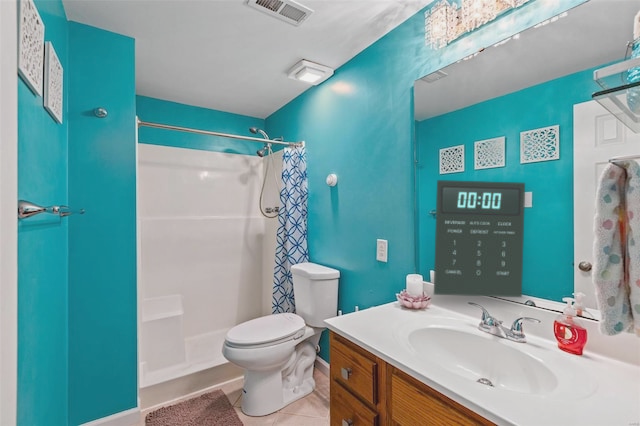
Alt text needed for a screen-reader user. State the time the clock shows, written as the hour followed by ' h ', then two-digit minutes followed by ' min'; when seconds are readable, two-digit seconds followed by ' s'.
0 h 00 min
